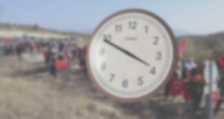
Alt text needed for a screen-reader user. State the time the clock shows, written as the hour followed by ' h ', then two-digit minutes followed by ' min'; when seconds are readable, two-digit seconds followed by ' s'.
3 h 49 min
